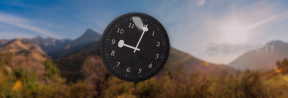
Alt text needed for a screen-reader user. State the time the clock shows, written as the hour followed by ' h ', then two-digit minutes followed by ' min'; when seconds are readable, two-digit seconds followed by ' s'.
9 h 01 min
